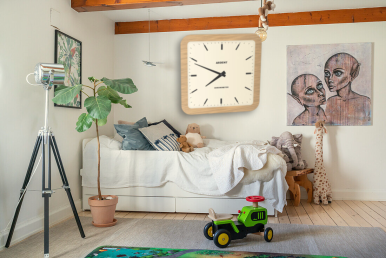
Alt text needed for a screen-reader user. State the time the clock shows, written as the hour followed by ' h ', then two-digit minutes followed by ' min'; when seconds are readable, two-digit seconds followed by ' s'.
7 h 49 min
